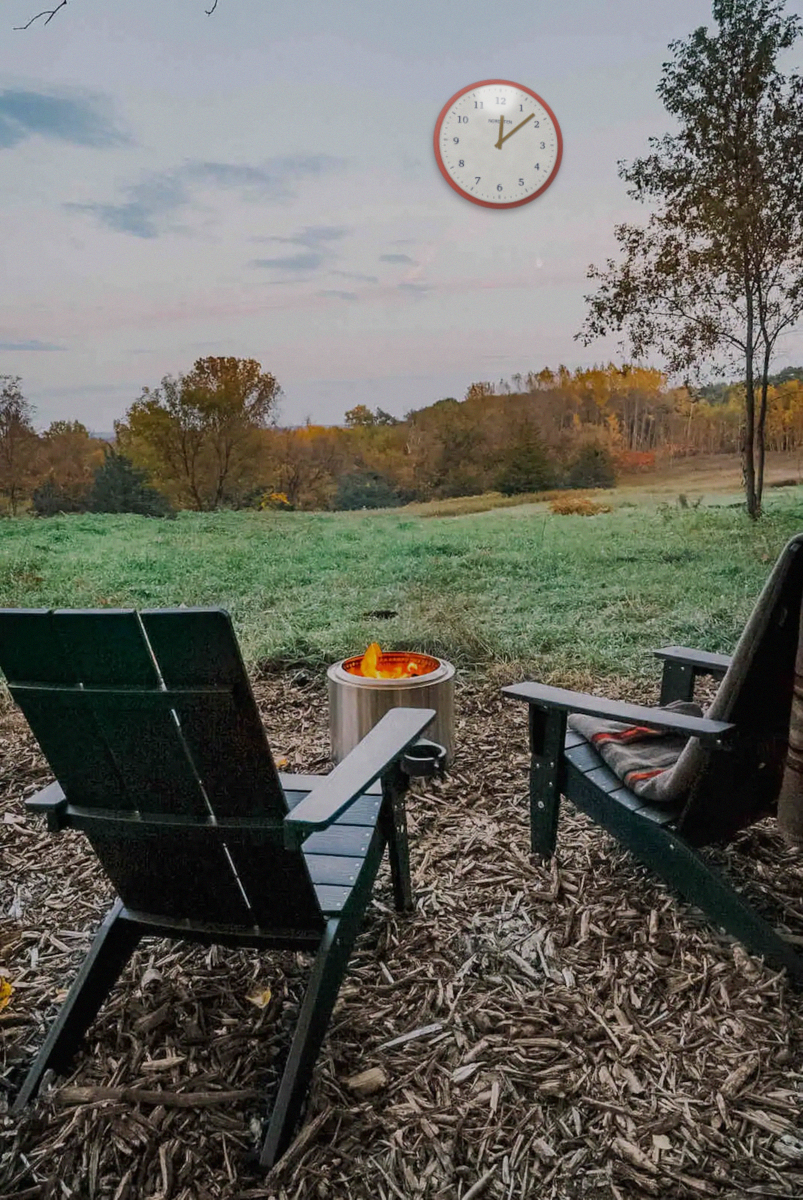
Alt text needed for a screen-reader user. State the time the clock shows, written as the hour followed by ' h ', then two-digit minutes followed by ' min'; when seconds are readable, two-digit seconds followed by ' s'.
12 h 08 min
